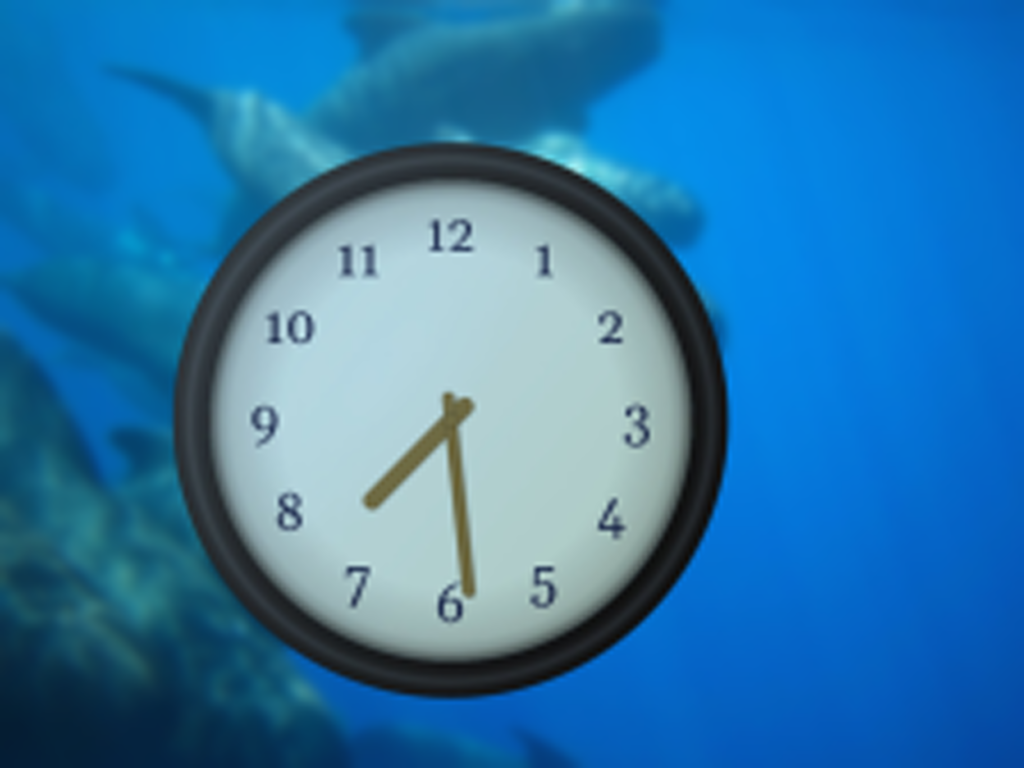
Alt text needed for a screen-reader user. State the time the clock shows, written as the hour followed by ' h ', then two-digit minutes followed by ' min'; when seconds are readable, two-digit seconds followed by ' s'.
7 h 29 min
